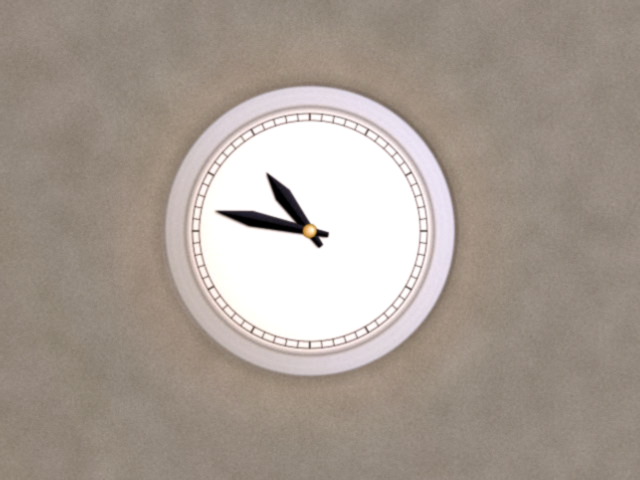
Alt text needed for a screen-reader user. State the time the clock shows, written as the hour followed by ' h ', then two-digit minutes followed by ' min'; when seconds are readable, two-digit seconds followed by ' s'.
10 h 47 min
